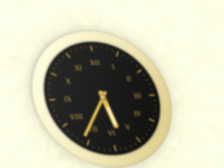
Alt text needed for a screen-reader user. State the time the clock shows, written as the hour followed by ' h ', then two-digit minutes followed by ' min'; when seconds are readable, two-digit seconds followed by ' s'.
5 h 36 min
